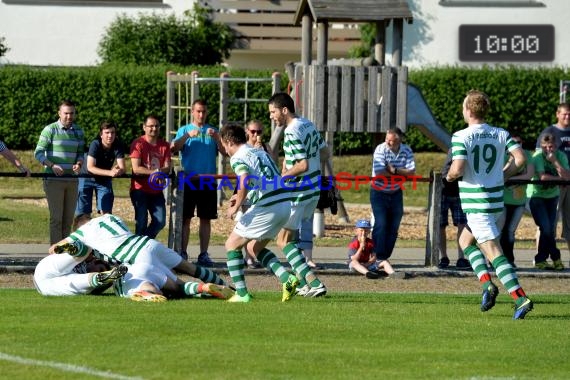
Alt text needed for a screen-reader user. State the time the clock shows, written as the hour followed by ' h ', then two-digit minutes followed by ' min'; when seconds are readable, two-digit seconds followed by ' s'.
10 h 00 min
